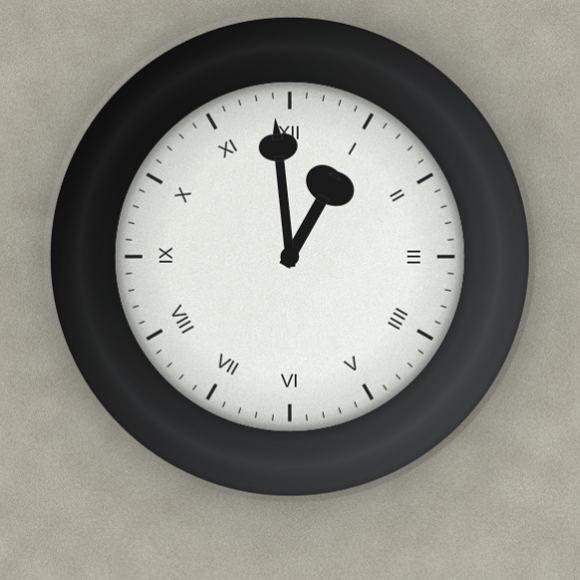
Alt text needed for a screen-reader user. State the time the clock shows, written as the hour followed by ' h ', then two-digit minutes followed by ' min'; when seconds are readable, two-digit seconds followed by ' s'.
12 h 59 min
